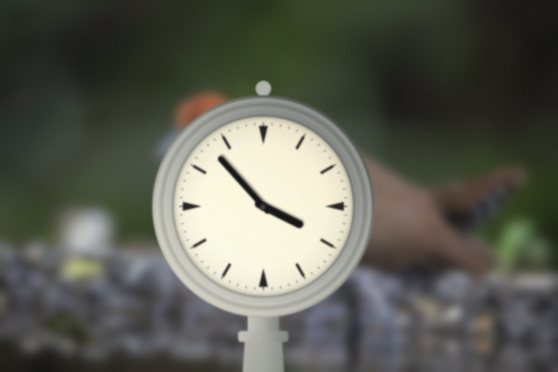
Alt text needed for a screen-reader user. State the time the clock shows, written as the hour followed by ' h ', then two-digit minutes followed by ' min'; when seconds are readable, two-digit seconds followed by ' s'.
3 h 53 min
